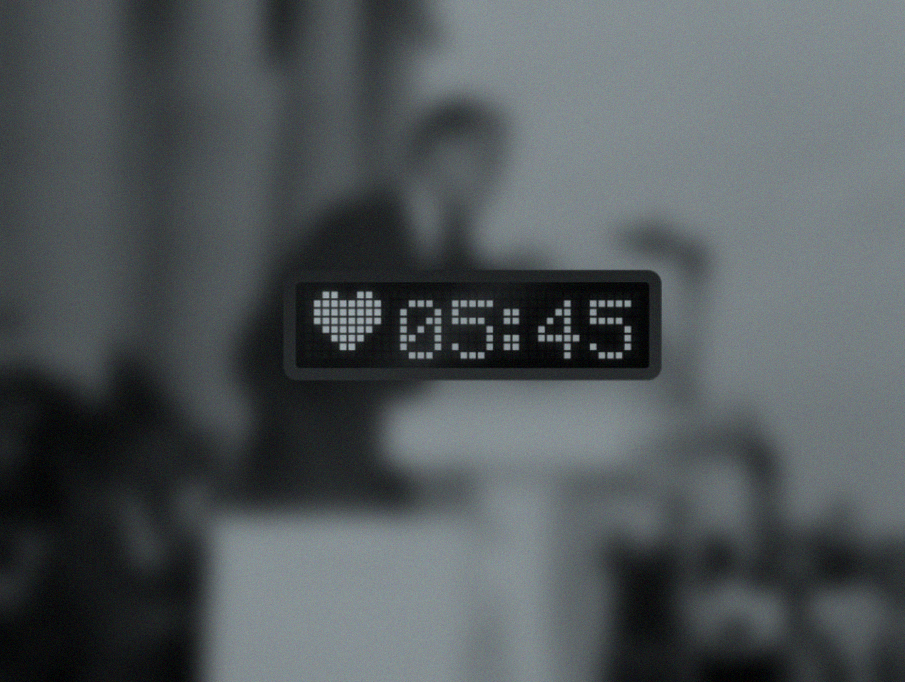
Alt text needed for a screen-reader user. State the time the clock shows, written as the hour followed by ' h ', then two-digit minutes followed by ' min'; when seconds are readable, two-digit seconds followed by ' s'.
5 h 45 min
